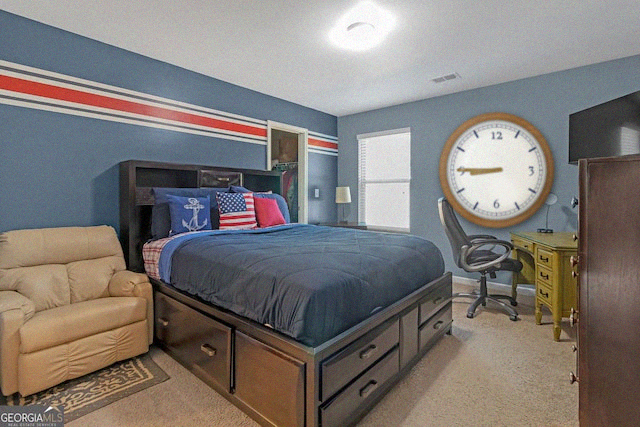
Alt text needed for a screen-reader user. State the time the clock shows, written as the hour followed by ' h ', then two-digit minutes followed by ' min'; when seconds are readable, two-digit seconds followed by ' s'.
8 h 45 min
